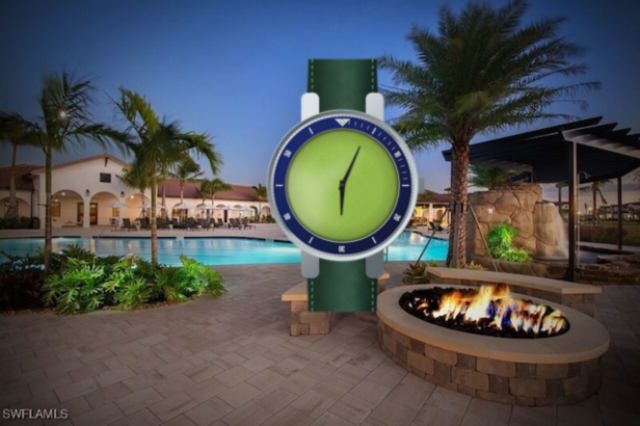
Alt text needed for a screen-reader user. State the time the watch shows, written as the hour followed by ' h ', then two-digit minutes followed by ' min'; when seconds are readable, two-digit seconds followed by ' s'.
6 h 04 min
